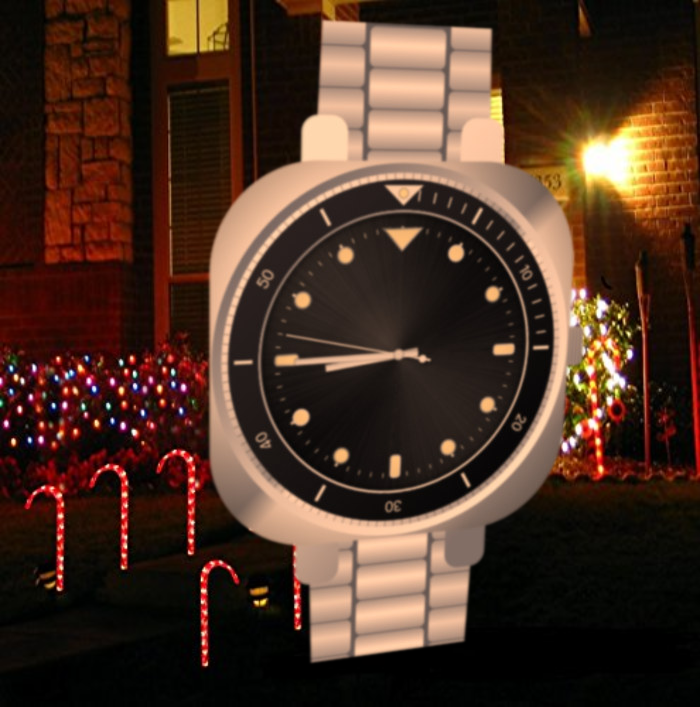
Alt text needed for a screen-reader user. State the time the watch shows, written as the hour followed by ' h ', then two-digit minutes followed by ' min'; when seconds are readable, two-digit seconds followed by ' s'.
8 h 44 min 47 s
